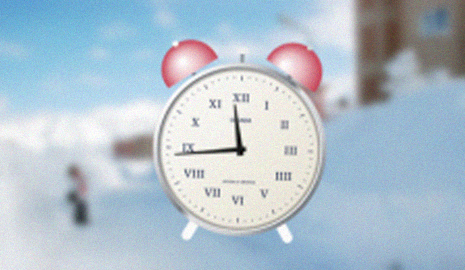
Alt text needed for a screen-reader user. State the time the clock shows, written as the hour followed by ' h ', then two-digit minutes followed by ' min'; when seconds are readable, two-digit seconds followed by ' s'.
11 h 44 min
